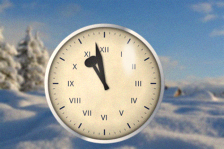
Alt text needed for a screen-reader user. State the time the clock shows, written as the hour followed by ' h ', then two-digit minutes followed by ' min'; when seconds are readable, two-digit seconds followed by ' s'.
10 h 58 min
